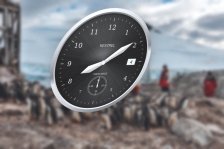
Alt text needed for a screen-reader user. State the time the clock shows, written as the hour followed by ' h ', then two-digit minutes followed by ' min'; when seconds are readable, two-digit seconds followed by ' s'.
8 h 09 min
